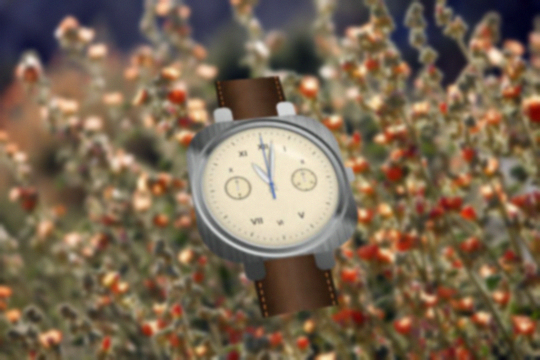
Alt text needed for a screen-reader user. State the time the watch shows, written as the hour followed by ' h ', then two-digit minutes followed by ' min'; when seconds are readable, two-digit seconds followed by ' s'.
11 h 02 min
